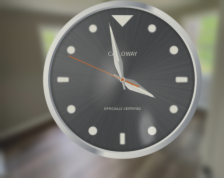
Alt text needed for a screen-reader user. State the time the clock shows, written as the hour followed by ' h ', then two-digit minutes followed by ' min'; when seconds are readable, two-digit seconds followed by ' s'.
3 h 57 min 49 s
